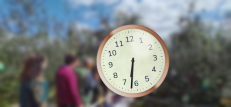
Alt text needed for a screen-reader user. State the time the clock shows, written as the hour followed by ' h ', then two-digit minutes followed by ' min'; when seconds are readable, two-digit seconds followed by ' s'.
6 h 32 min
